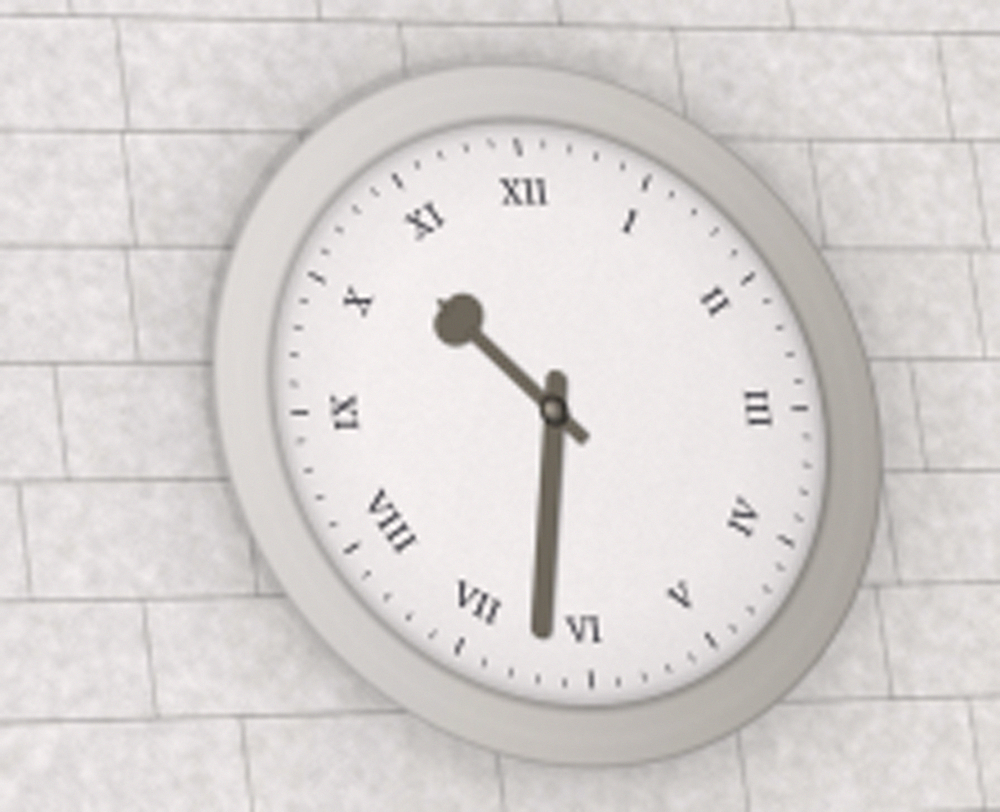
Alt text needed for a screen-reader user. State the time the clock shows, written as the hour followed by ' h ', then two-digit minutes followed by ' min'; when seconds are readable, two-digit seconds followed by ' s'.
10 h 32 min
